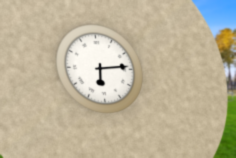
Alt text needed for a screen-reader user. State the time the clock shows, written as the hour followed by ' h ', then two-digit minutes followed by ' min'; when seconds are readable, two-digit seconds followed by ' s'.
6 h 14 min
